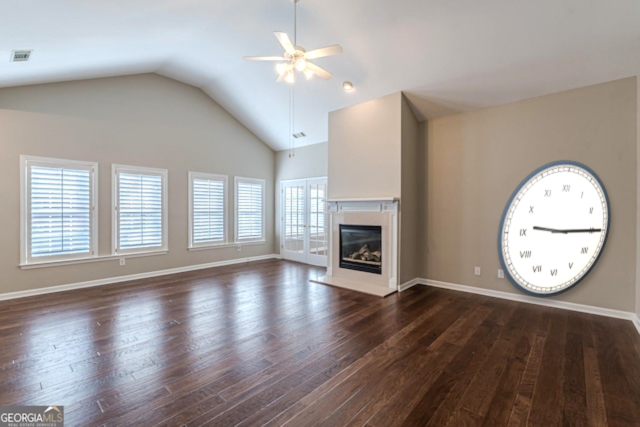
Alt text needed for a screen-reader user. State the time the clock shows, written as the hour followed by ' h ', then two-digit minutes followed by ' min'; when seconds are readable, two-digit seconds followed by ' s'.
9 h 15 min
